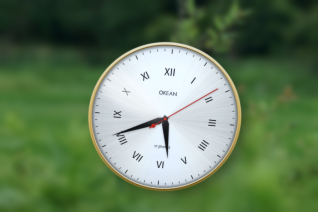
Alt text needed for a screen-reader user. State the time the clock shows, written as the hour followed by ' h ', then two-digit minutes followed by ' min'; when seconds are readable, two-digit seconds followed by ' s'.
5 h 41 min 09 s
